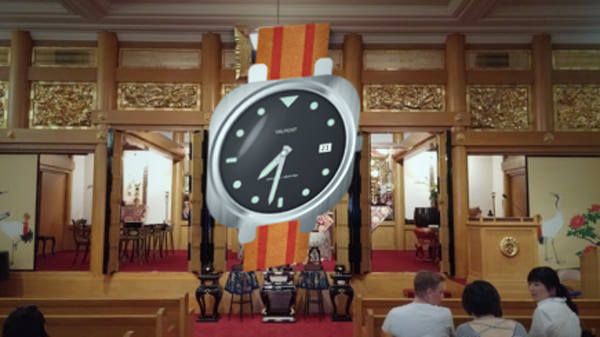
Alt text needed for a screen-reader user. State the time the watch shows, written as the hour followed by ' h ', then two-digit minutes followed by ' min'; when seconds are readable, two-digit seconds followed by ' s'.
7 h 32 min
